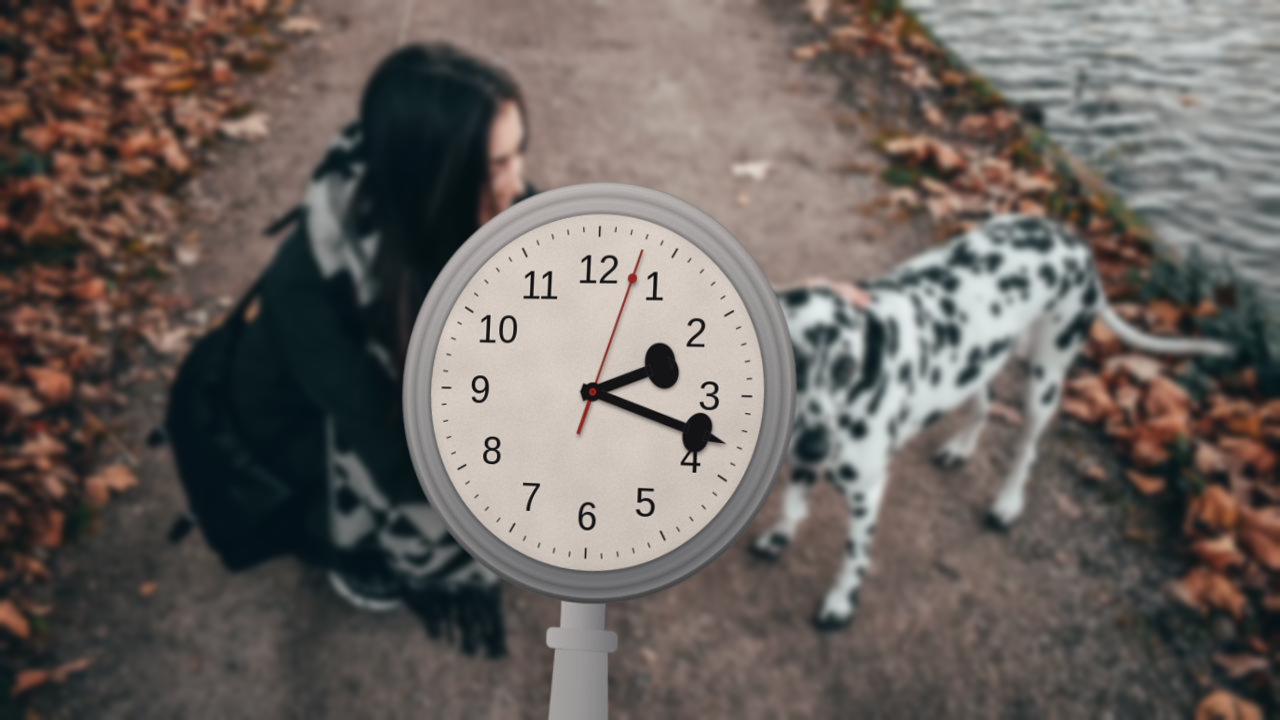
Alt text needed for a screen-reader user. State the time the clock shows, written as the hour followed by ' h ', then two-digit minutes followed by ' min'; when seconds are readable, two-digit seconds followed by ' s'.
2 h 18 min 03 s
